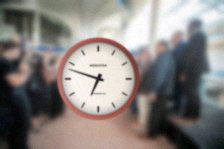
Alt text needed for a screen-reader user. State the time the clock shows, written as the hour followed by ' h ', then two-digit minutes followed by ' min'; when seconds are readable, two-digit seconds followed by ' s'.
6 h 48 min
